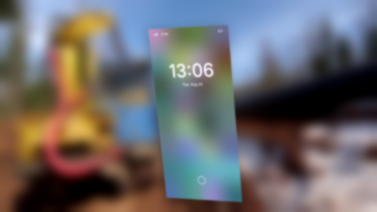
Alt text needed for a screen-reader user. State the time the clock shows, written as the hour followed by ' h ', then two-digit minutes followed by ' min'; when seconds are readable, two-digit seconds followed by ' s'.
13 h 06 min
